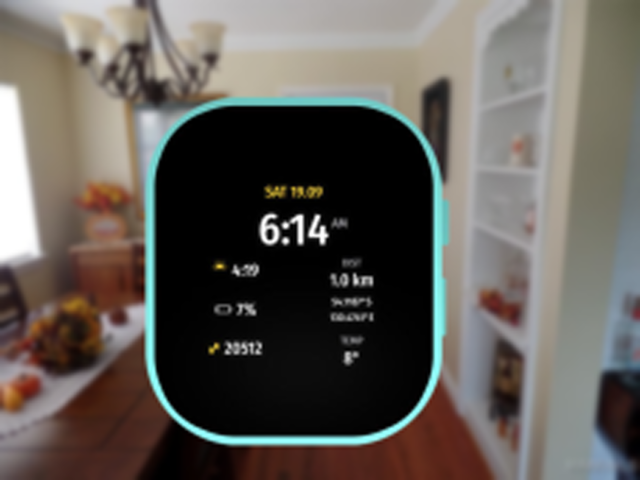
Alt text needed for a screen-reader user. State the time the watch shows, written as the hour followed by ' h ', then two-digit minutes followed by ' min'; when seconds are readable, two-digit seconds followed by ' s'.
6 h 14 min
